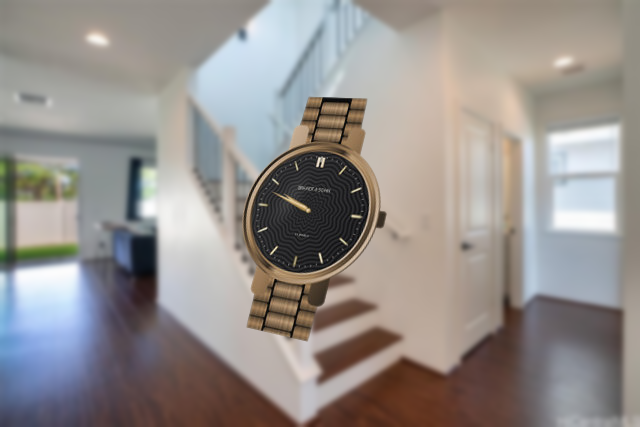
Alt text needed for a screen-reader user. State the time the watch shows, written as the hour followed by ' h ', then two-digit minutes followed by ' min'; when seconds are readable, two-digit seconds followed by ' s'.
9 h 48 min
